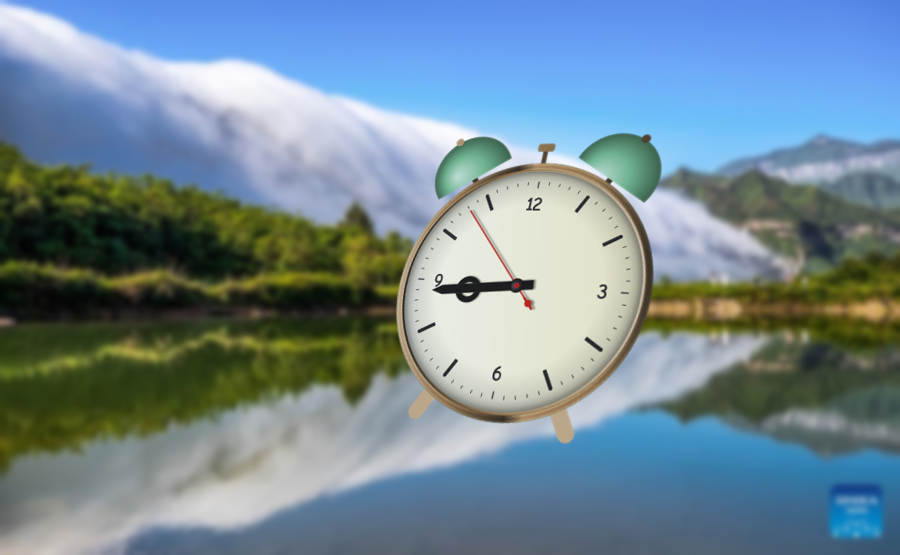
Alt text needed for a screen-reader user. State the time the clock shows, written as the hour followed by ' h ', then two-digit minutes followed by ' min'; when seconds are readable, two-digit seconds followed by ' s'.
8 h 43 min 53 s
